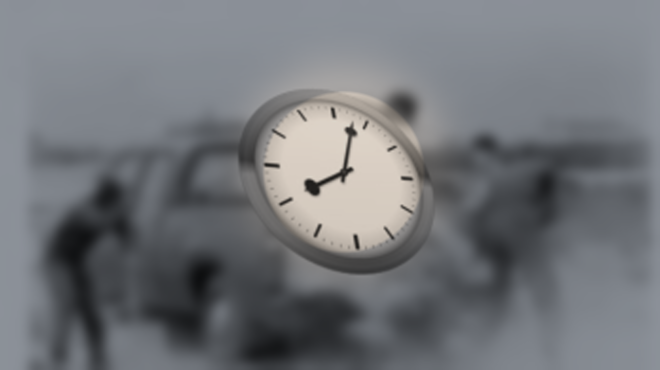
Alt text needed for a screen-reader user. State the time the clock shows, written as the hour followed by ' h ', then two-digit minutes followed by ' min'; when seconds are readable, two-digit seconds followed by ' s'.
8 h 03 min
